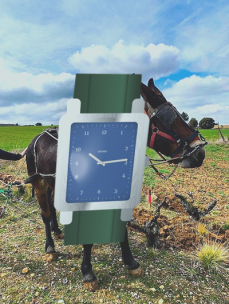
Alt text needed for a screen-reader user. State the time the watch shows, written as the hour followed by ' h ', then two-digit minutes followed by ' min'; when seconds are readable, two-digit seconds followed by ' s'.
10 h 14 min
